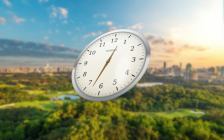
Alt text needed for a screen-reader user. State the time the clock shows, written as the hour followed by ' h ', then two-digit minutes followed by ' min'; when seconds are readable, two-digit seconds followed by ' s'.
12 h 33 min
